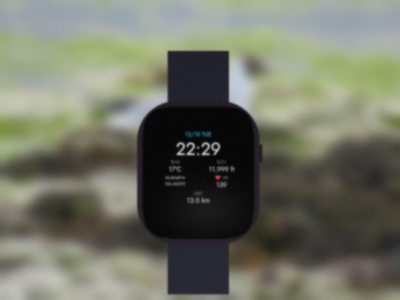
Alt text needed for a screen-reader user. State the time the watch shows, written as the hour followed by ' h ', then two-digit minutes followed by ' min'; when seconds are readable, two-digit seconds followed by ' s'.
22 h 29 min
